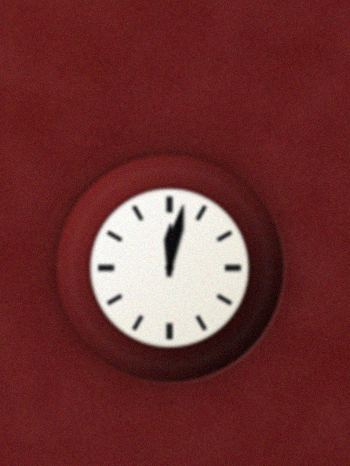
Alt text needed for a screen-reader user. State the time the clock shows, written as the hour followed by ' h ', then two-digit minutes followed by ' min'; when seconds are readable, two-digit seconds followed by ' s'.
12 h 02 min
